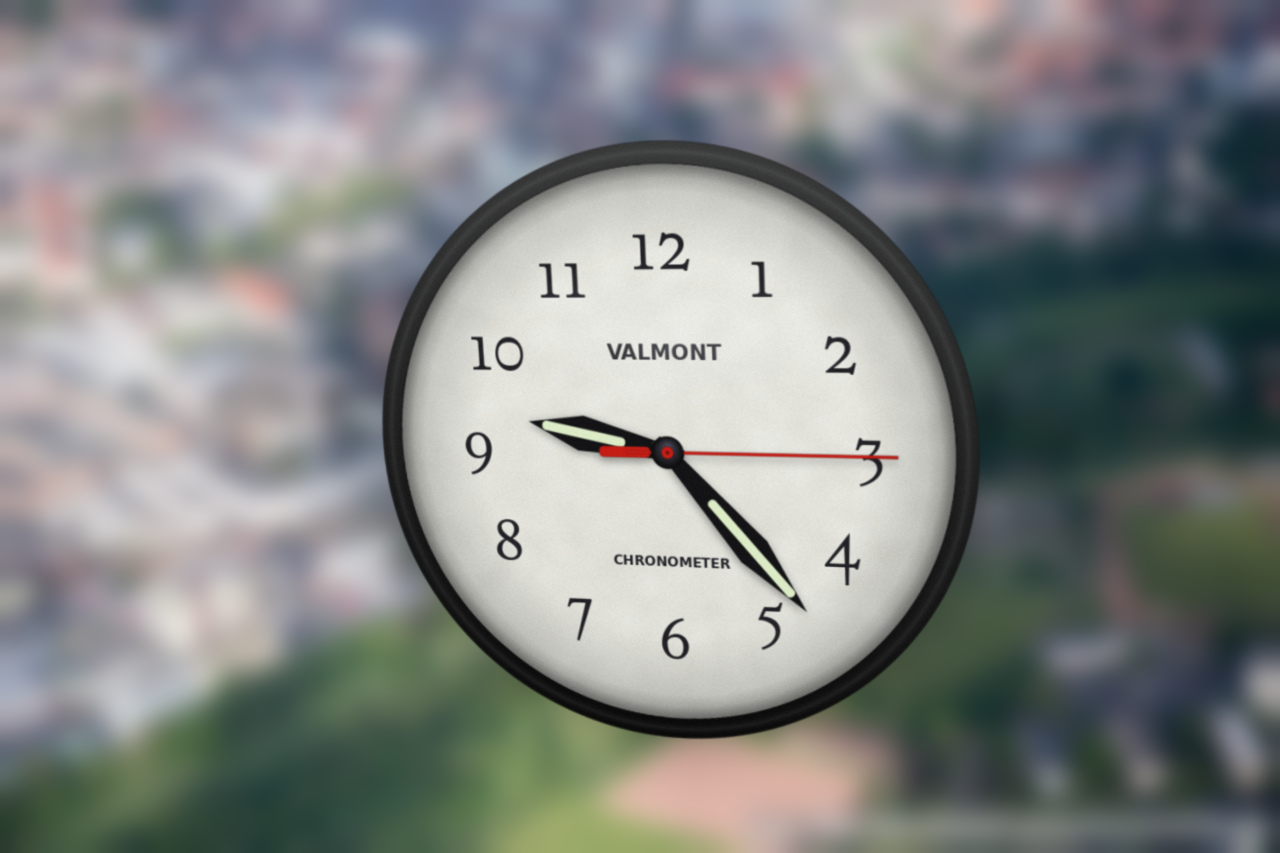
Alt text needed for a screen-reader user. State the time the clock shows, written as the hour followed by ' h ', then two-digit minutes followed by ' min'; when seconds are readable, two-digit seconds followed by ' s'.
9 h 23 min 15 s
